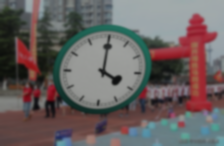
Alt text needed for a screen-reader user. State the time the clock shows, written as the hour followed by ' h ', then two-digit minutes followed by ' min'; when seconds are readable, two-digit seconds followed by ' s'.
4 h 00 min
